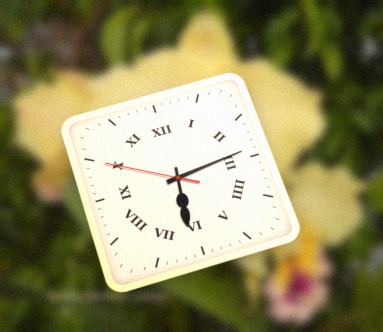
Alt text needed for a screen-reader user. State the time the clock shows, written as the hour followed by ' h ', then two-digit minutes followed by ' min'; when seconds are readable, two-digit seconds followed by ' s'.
6 h 13 min 50 s
